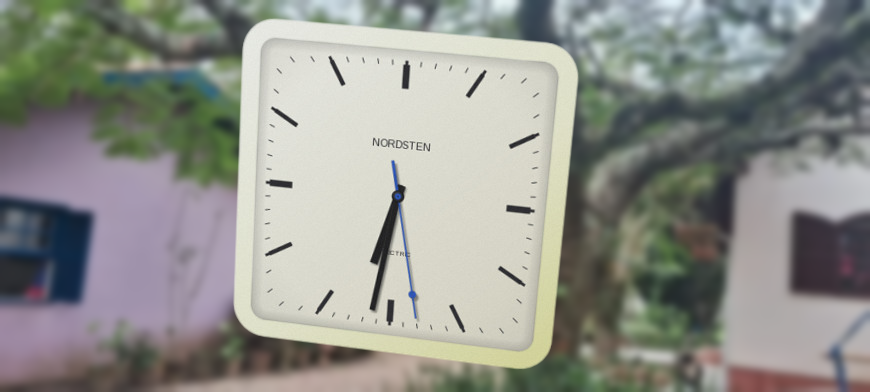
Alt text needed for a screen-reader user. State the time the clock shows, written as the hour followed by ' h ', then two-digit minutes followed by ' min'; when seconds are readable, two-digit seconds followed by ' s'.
6 h 31 min 28 s
